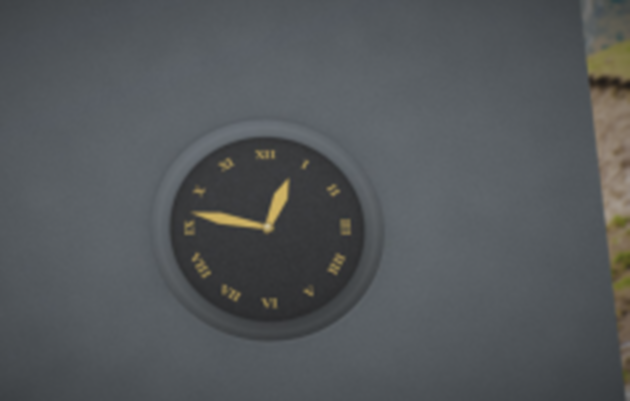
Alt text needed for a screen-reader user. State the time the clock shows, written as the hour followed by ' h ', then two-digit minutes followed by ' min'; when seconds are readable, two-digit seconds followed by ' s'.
12 h 47 min
